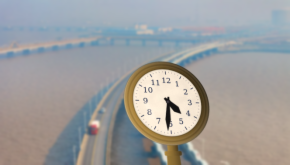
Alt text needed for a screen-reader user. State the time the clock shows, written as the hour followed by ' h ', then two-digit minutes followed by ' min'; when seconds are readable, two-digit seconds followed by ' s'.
4 h 31 min
